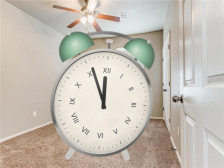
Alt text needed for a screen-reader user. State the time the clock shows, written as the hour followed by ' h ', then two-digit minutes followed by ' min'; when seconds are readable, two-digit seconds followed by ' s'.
11 h 56 min
